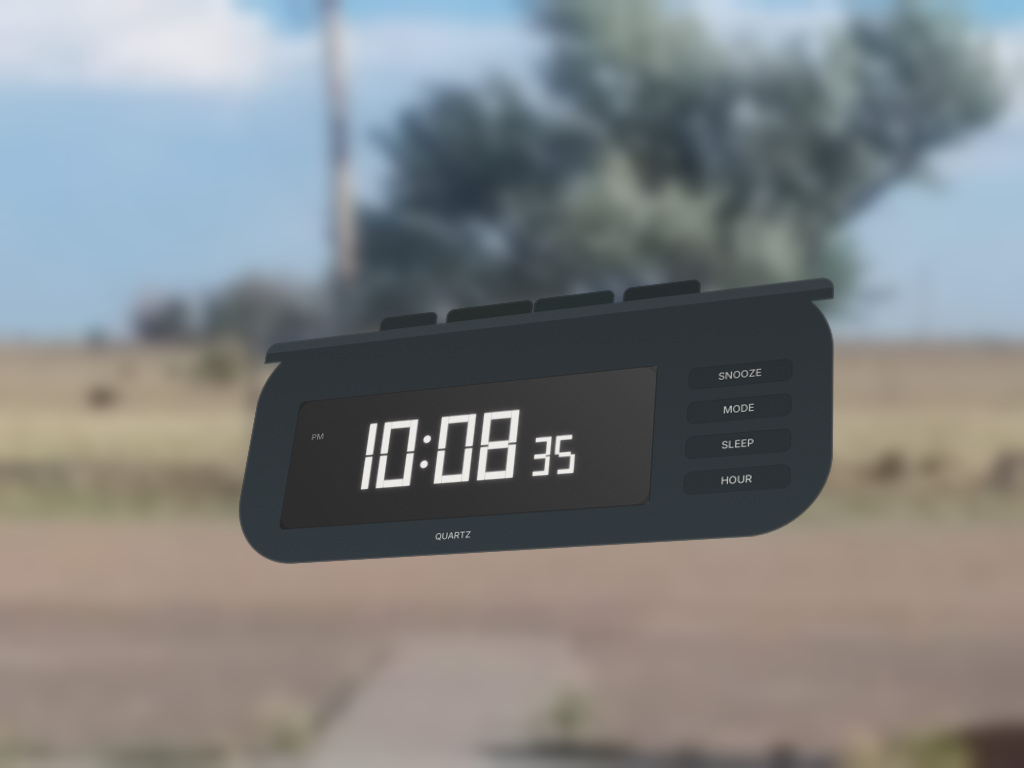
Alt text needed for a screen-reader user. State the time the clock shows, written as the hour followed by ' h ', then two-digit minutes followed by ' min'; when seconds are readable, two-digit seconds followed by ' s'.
10 h 08 min 35 s
